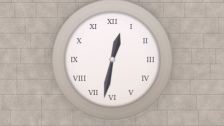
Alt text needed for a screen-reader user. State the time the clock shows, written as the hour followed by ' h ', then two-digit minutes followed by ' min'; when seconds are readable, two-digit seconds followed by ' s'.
12 h 32 min
